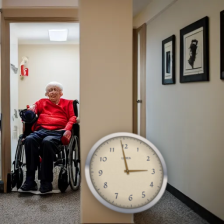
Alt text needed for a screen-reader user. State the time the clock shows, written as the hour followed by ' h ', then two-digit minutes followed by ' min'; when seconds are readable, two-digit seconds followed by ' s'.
2 h 59 min
